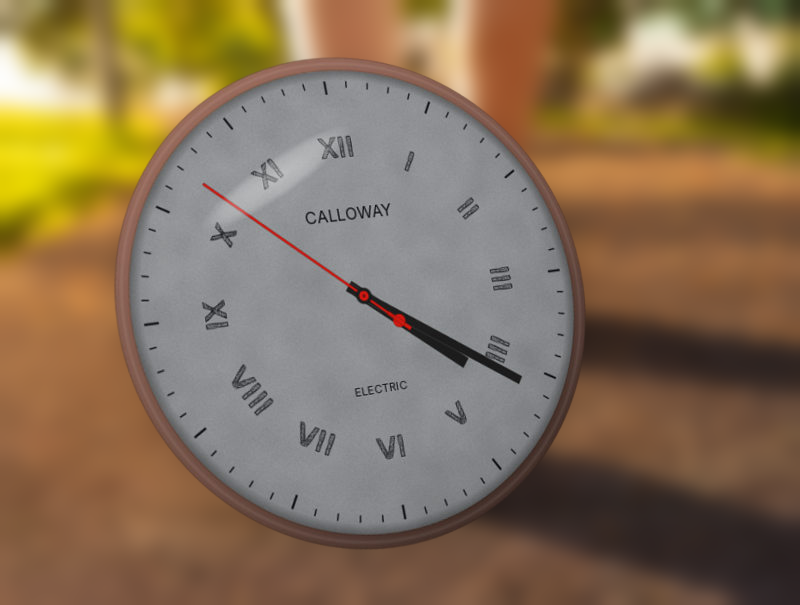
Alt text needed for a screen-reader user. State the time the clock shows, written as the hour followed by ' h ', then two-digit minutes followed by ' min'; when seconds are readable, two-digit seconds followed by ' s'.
4 h 20 min 52 s
